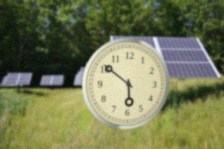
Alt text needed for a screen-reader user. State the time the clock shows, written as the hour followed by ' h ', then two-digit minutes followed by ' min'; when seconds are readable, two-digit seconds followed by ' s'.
5 h 51 min
